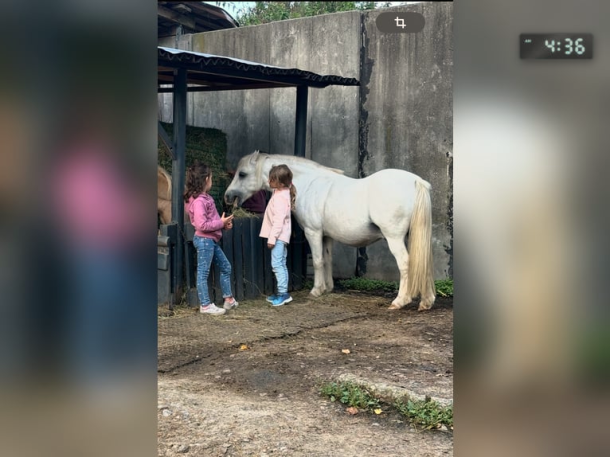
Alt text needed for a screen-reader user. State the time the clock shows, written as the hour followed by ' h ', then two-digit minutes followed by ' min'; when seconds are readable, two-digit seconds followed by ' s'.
4 h 36 min
